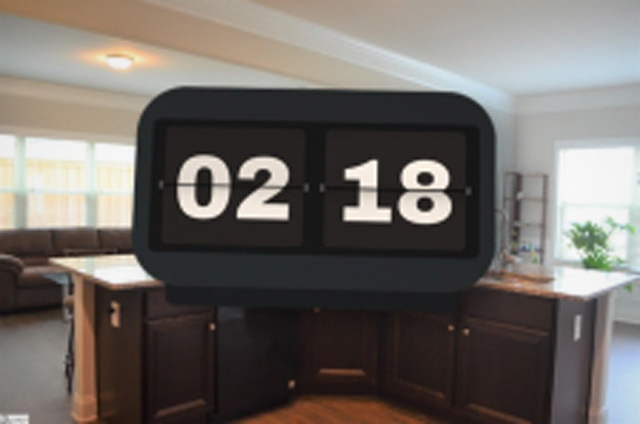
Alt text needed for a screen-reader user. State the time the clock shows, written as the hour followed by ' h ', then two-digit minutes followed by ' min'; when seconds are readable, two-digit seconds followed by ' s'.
2 h 18 min
